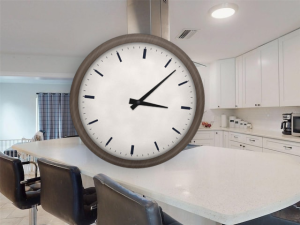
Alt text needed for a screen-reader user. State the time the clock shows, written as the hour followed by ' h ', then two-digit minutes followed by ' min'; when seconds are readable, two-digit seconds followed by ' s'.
3 h 07 min
